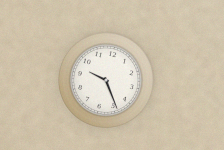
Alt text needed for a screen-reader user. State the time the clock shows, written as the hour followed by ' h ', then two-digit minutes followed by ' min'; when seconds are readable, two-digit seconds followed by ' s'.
9 h 24 min
